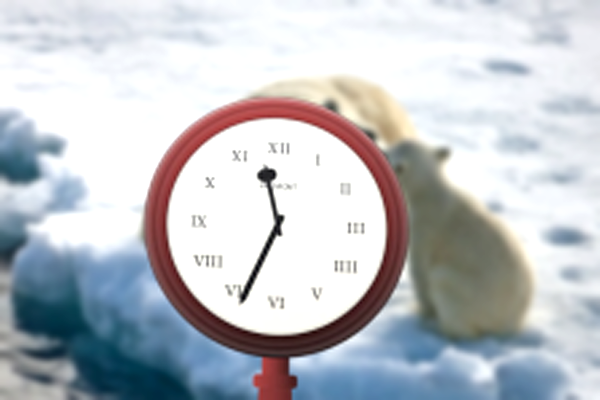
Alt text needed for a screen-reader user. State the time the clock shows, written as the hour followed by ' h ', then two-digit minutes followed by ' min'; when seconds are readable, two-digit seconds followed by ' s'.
11 h 34 min
